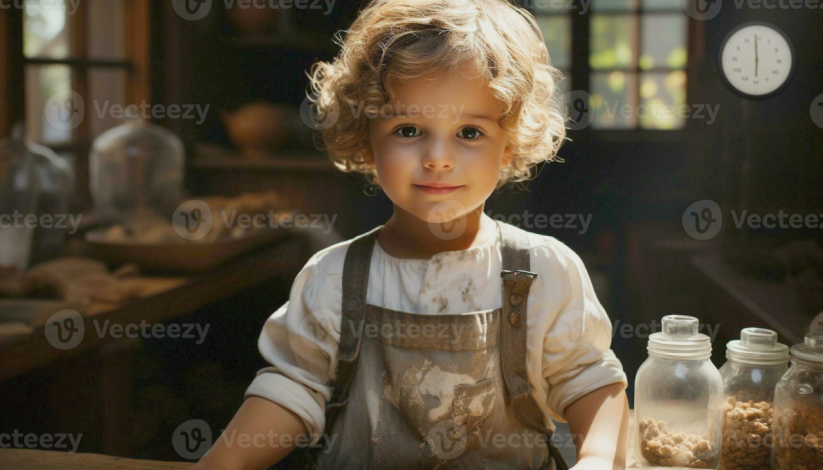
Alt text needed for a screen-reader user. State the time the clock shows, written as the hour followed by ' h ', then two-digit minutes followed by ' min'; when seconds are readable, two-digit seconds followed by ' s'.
5 h 59 min
